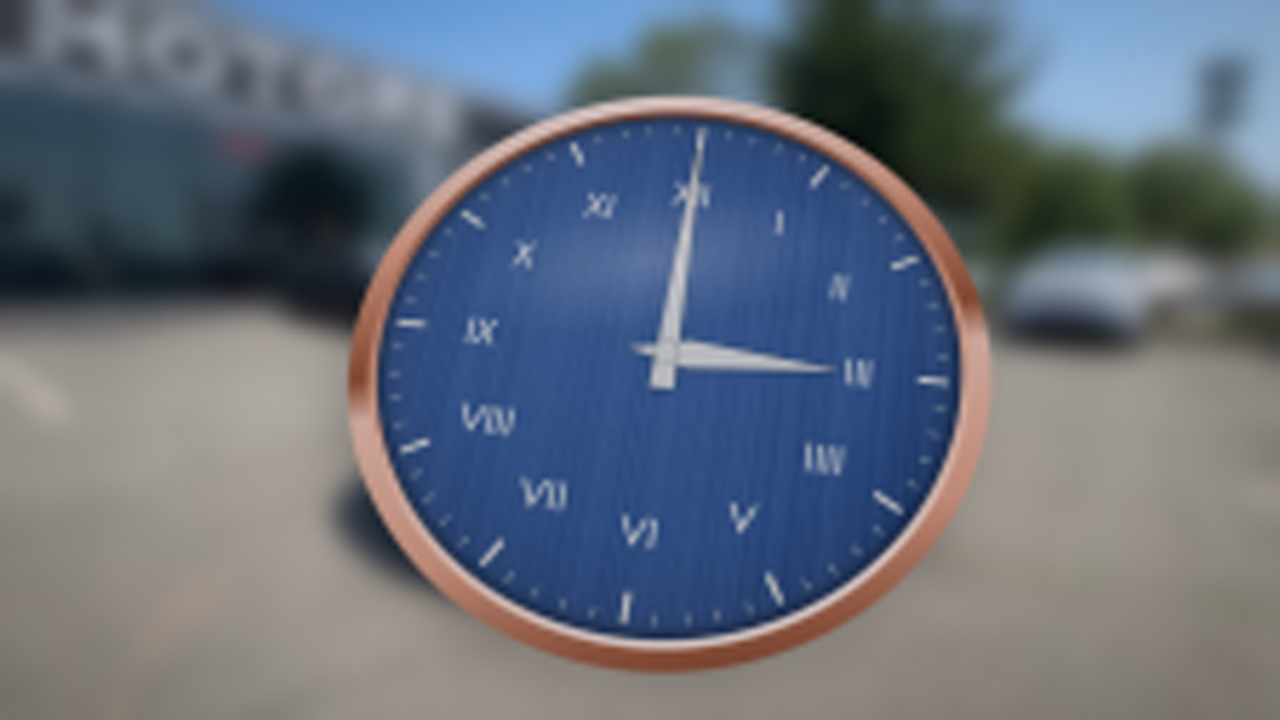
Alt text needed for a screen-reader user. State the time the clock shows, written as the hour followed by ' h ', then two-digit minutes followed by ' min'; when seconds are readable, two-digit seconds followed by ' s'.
3 h 00 min
